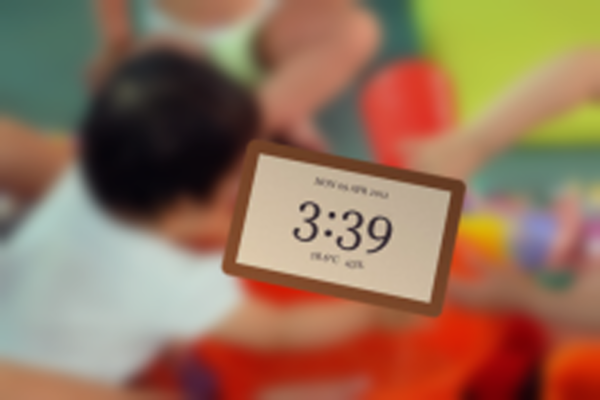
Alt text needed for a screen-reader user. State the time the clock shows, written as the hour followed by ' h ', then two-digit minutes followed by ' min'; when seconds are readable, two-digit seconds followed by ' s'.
3 h 39 min
